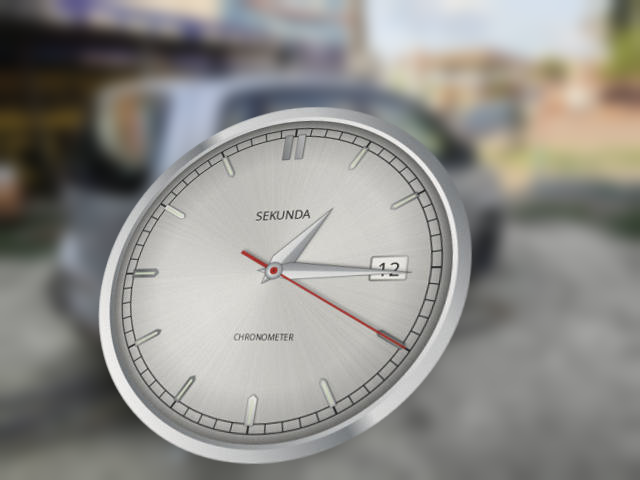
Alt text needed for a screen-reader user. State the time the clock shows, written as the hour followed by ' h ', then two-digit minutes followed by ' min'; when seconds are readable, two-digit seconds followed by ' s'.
1 h 15 min 20 s
